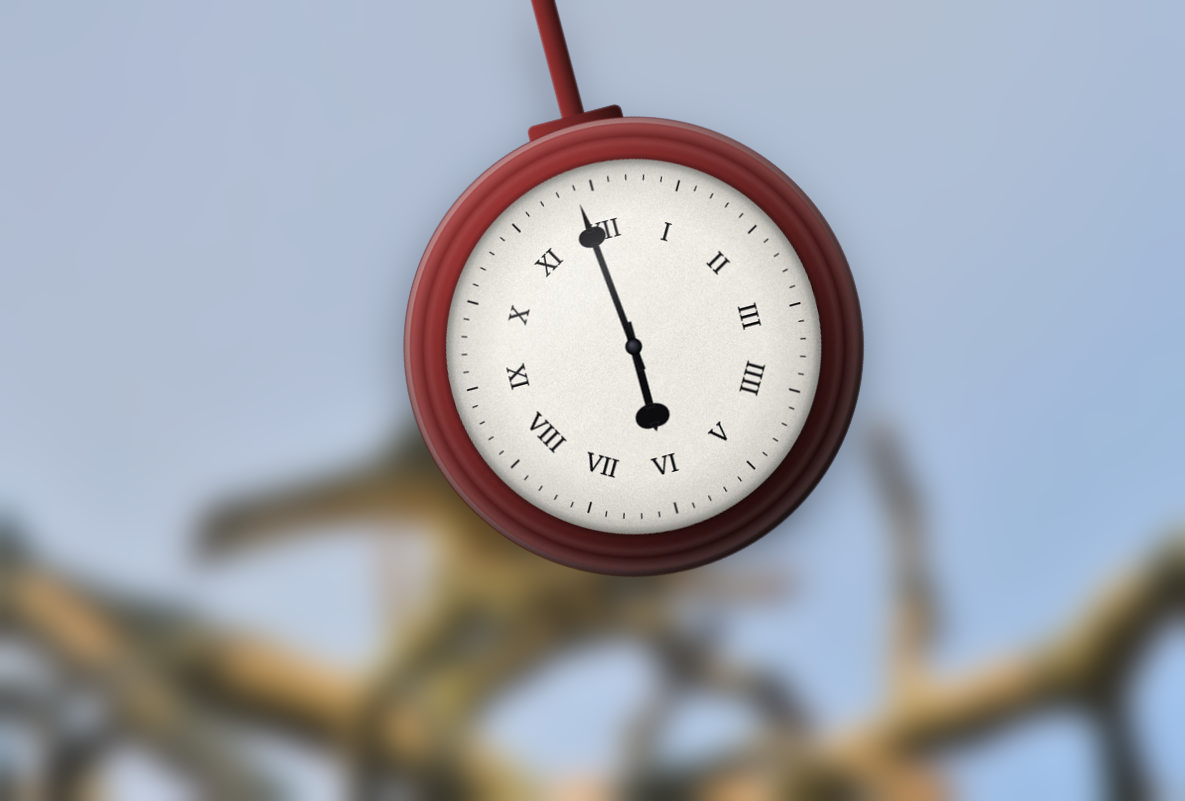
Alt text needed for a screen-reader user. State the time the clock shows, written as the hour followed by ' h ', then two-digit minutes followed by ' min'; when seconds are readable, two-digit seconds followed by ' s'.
5 h 59 min
